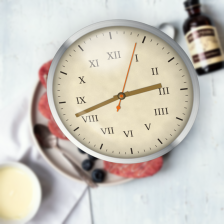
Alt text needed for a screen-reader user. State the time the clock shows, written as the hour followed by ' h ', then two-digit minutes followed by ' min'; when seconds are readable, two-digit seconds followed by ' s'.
2 h 42 min 04 s
